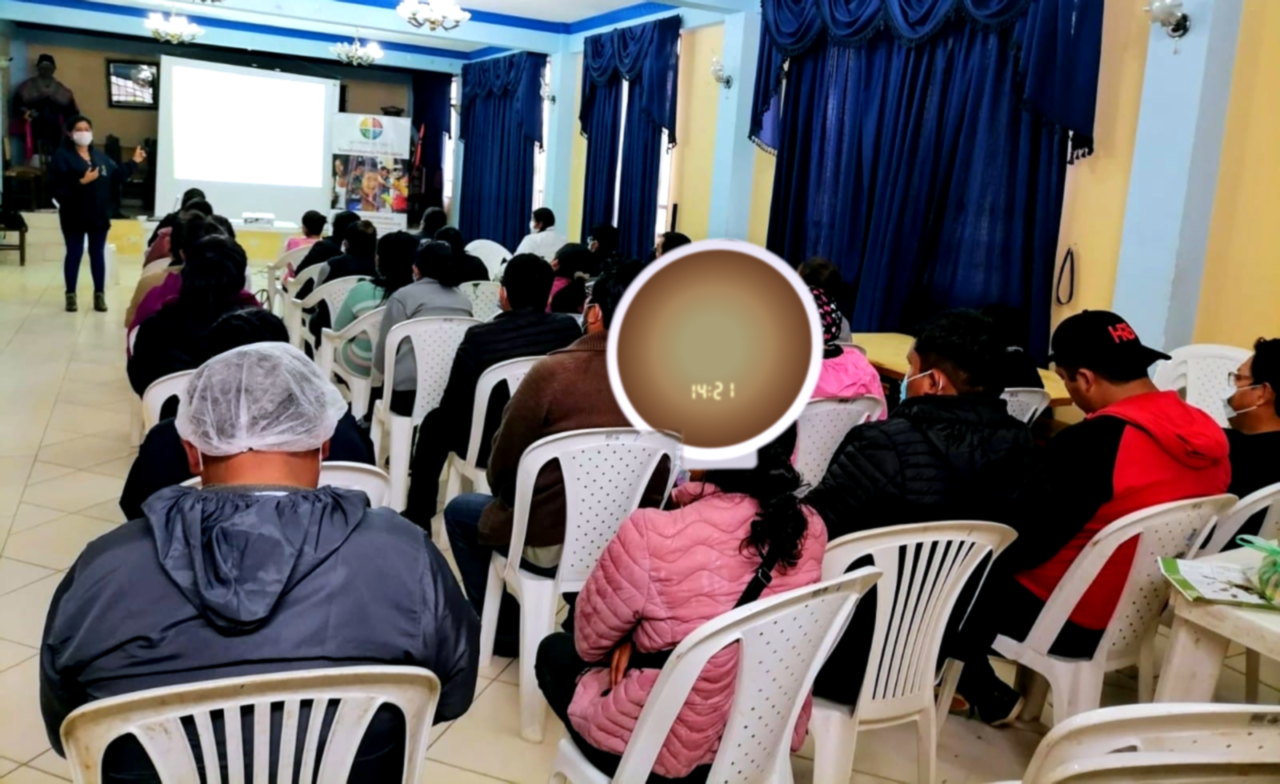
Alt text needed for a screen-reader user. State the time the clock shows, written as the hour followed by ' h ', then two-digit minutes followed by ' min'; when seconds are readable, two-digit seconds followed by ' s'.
14 h 21 min
